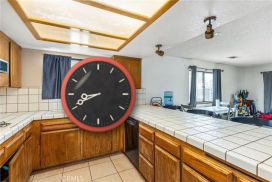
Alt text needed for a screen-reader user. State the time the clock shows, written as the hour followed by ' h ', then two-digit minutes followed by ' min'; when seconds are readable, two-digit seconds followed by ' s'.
8 h 41 min
